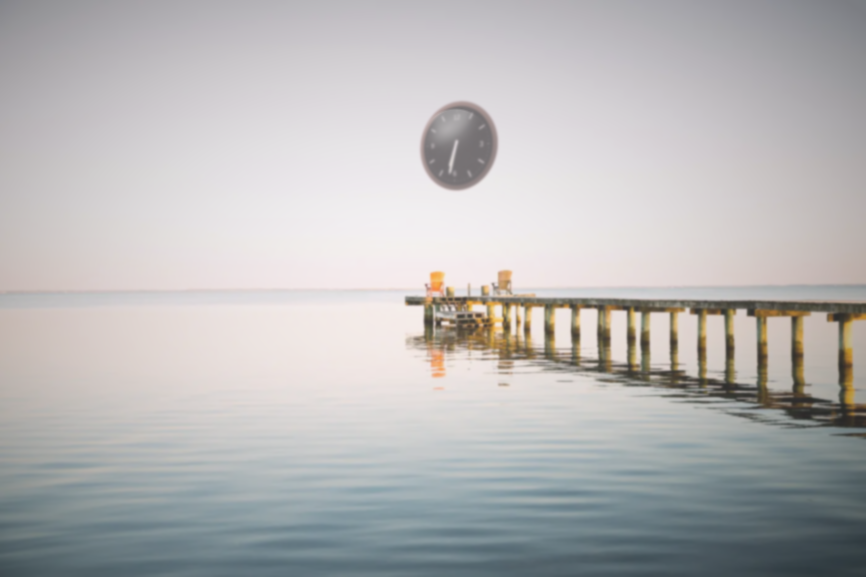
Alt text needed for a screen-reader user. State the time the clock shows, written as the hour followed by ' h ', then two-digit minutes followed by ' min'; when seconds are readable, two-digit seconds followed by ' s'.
6 h 32 min
